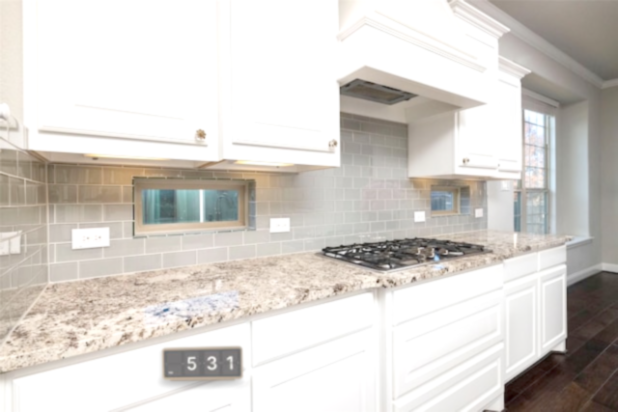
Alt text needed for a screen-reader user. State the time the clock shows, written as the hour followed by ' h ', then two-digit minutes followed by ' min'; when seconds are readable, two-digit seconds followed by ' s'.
5 h 31 min
